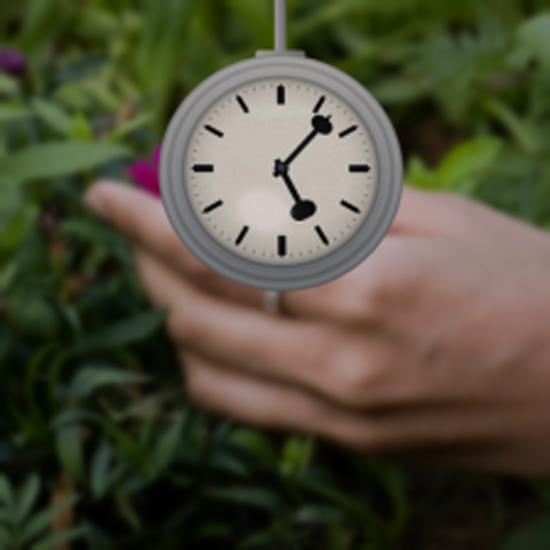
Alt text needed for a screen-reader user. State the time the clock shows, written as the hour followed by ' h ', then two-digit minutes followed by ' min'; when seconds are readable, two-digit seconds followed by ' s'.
5 h 07 min
